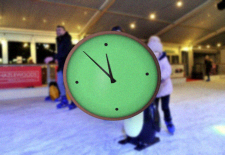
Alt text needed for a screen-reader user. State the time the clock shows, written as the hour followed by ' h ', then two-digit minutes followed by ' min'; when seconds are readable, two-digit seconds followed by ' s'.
11 h 54 min
